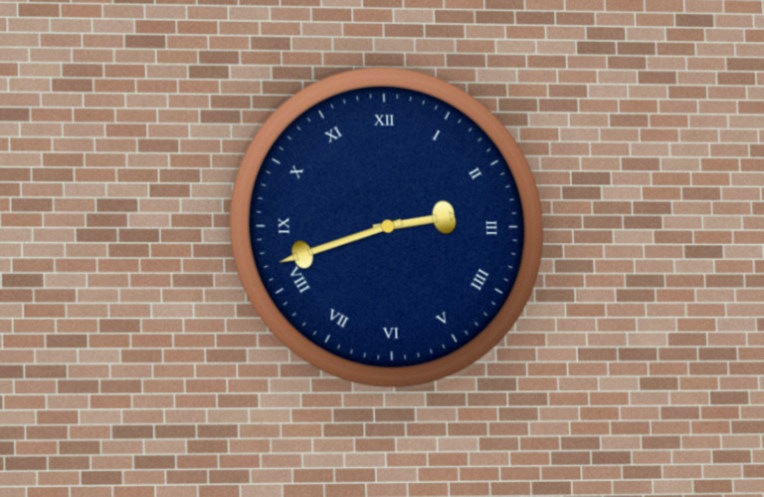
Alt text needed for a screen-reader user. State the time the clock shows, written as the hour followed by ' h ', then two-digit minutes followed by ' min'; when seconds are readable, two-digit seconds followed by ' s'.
2 h 42 min
